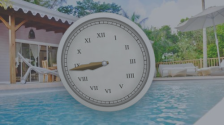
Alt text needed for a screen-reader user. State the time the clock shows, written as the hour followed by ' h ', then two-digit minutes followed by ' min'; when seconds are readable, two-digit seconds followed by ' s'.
8 h 44 min
